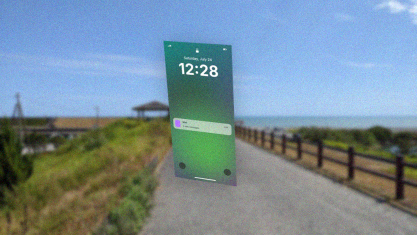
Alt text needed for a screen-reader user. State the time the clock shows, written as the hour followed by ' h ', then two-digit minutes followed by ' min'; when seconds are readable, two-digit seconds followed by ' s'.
12 h 28 min
